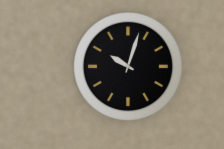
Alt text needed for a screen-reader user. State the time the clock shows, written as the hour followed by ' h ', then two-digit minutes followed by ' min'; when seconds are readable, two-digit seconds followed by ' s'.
10 h 03 min
